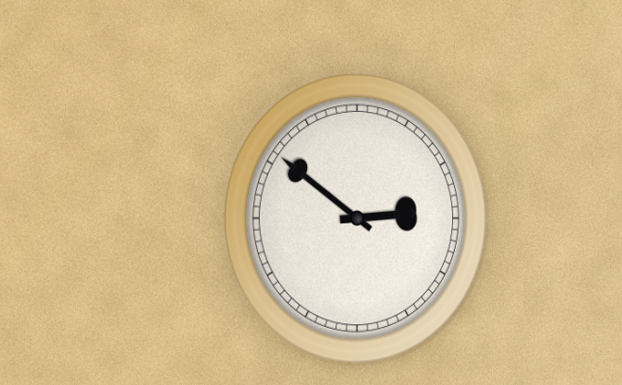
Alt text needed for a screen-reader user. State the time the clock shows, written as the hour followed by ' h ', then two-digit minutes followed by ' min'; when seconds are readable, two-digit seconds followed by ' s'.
2 h 51 min
